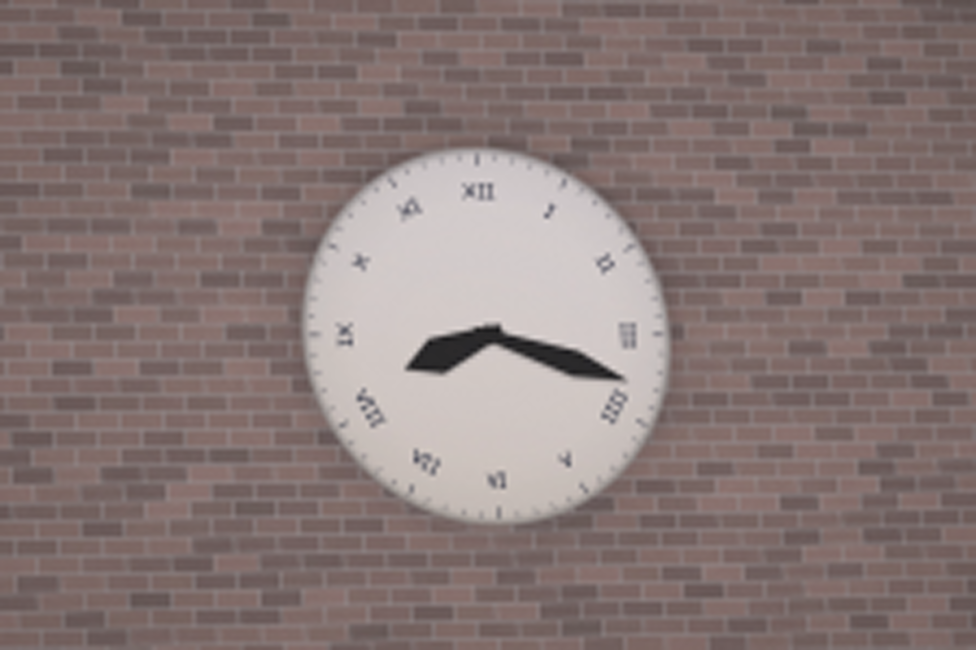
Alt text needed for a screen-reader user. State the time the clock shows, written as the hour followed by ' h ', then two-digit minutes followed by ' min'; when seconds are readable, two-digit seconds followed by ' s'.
8 h 18 min
